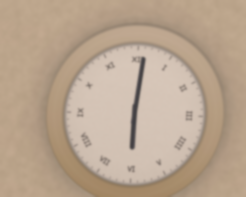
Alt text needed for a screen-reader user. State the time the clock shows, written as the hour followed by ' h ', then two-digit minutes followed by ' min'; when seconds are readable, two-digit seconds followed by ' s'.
6 h 01 min
